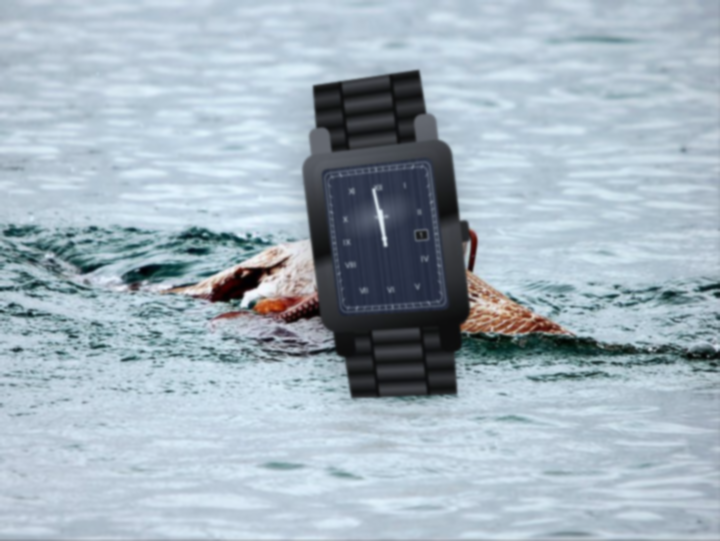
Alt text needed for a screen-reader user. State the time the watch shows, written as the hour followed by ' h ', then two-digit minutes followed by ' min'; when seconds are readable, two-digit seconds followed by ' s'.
11 h 59 min
